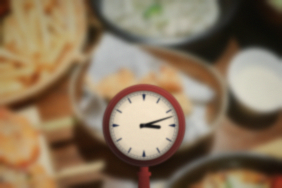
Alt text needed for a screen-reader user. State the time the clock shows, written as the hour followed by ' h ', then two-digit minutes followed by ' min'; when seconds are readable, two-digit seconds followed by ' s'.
3 h 12 min
